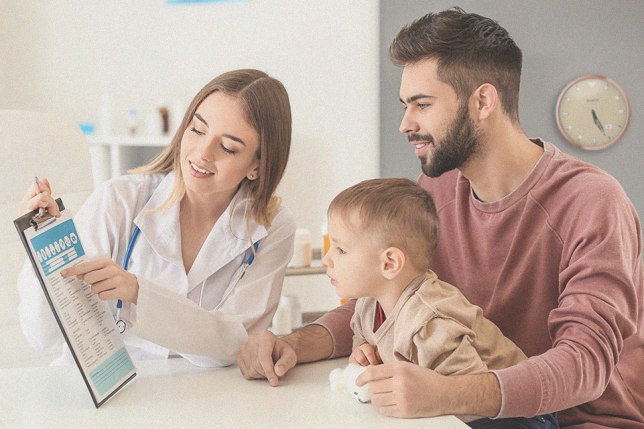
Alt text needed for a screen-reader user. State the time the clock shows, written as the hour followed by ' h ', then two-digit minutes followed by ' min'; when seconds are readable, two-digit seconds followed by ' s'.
5 h 26 min
